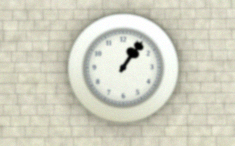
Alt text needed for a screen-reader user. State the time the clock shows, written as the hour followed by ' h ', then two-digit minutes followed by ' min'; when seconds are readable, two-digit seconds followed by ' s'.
1 h 06 min
